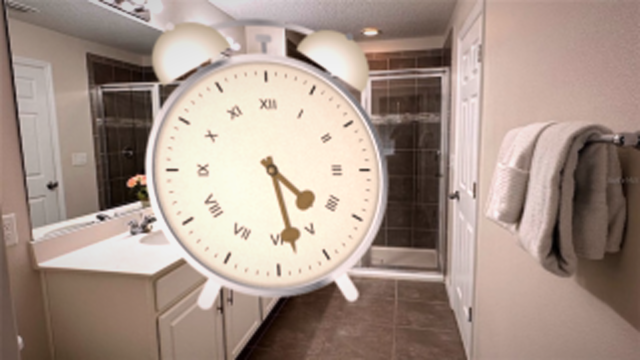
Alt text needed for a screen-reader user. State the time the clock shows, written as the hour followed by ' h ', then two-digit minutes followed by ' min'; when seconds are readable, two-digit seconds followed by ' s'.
4 h 28 min
